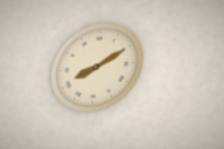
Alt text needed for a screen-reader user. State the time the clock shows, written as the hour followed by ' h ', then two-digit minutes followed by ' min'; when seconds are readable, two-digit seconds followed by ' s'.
8 h 10 min
